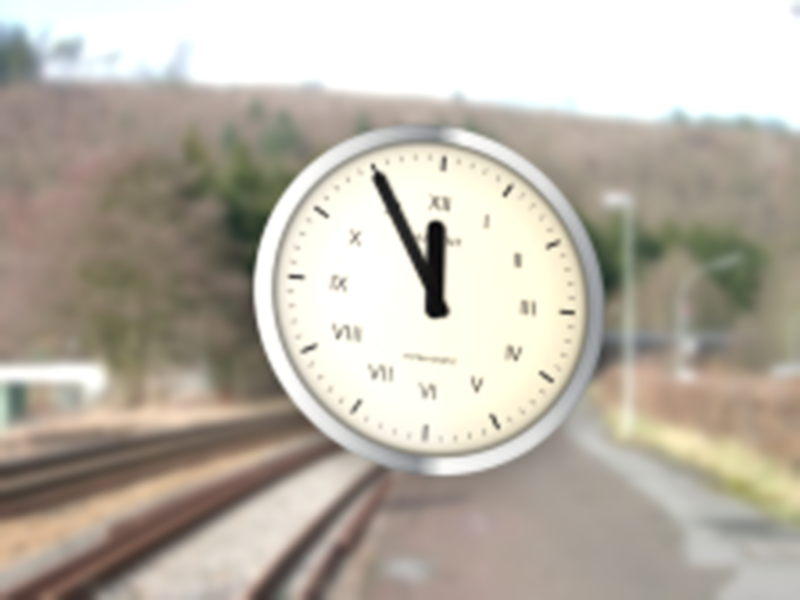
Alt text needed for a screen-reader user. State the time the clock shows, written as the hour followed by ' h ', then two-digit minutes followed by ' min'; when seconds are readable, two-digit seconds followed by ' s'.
11 h 55 min
